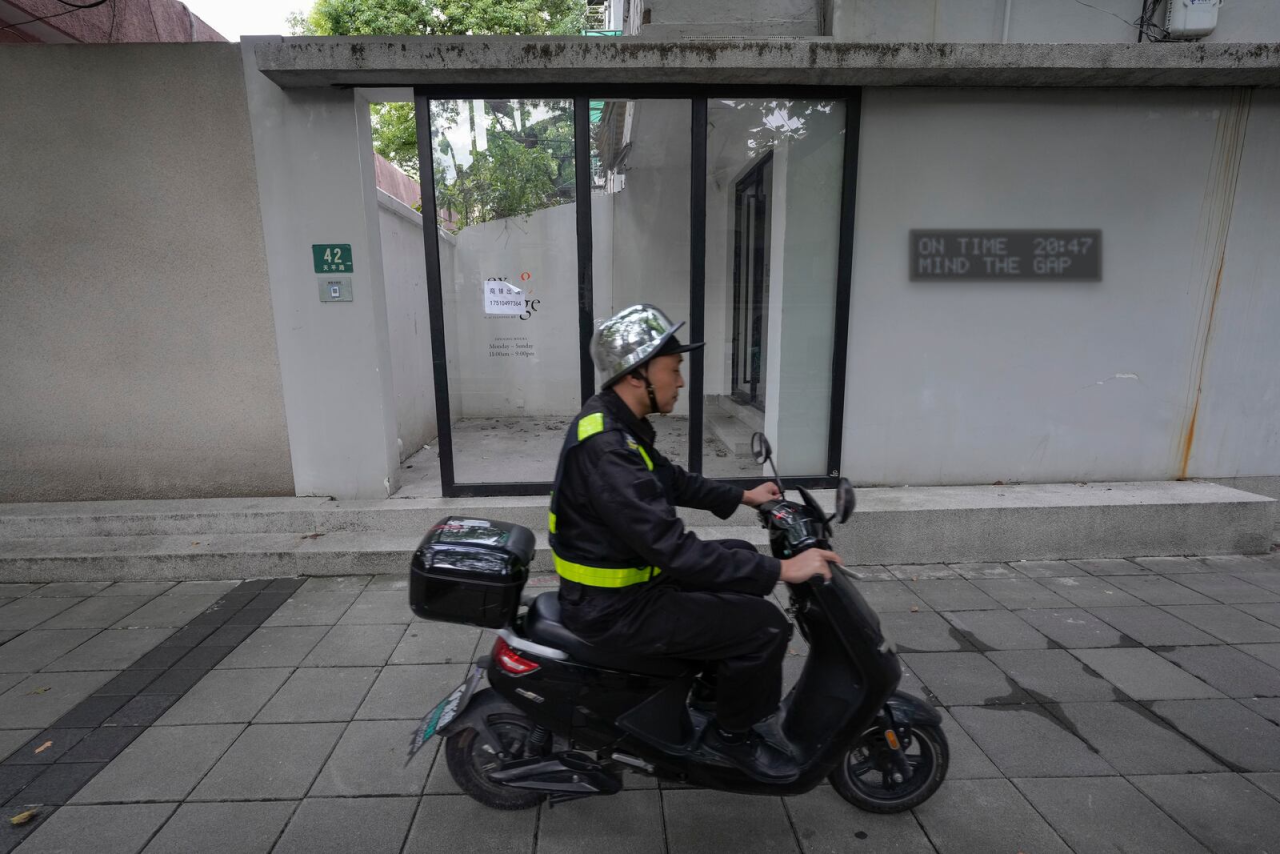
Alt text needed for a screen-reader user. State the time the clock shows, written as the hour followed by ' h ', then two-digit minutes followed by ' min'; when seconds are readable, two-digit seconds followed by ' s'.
20 h 47 min
